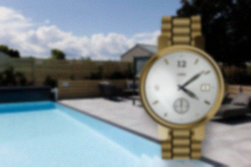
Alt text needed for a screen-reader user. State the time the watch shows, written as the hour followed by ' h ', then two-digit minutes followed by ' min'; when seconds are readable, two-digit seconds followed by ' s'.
4 h 09 min
